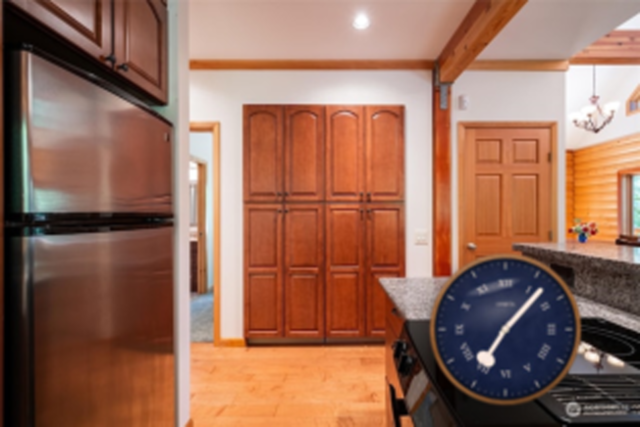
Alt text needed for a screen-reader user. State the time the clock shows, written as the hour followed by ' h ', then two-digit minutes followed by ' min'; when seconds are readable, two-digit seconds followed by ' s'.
7 h 07 min
